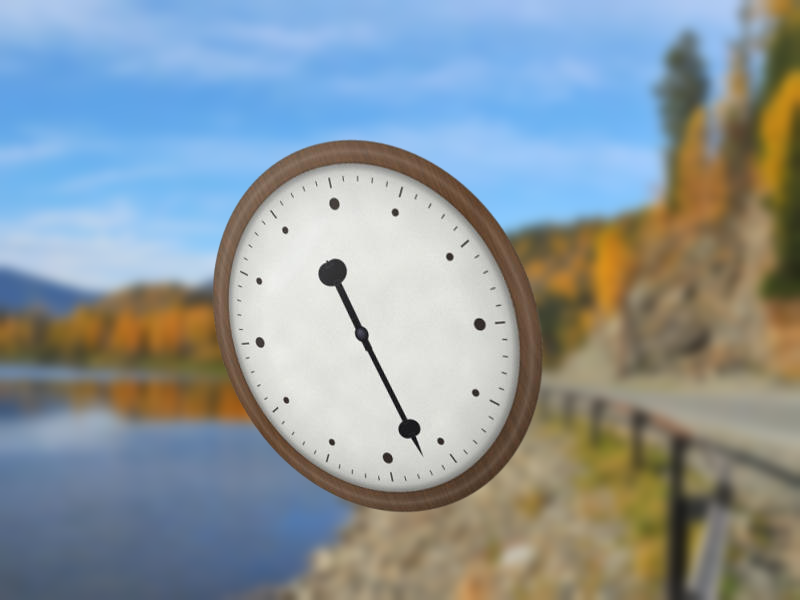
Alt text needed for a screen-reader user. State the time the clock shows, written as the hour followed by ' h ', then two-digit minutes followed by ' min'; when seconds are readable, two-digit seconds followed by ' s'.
11 h 27 min
